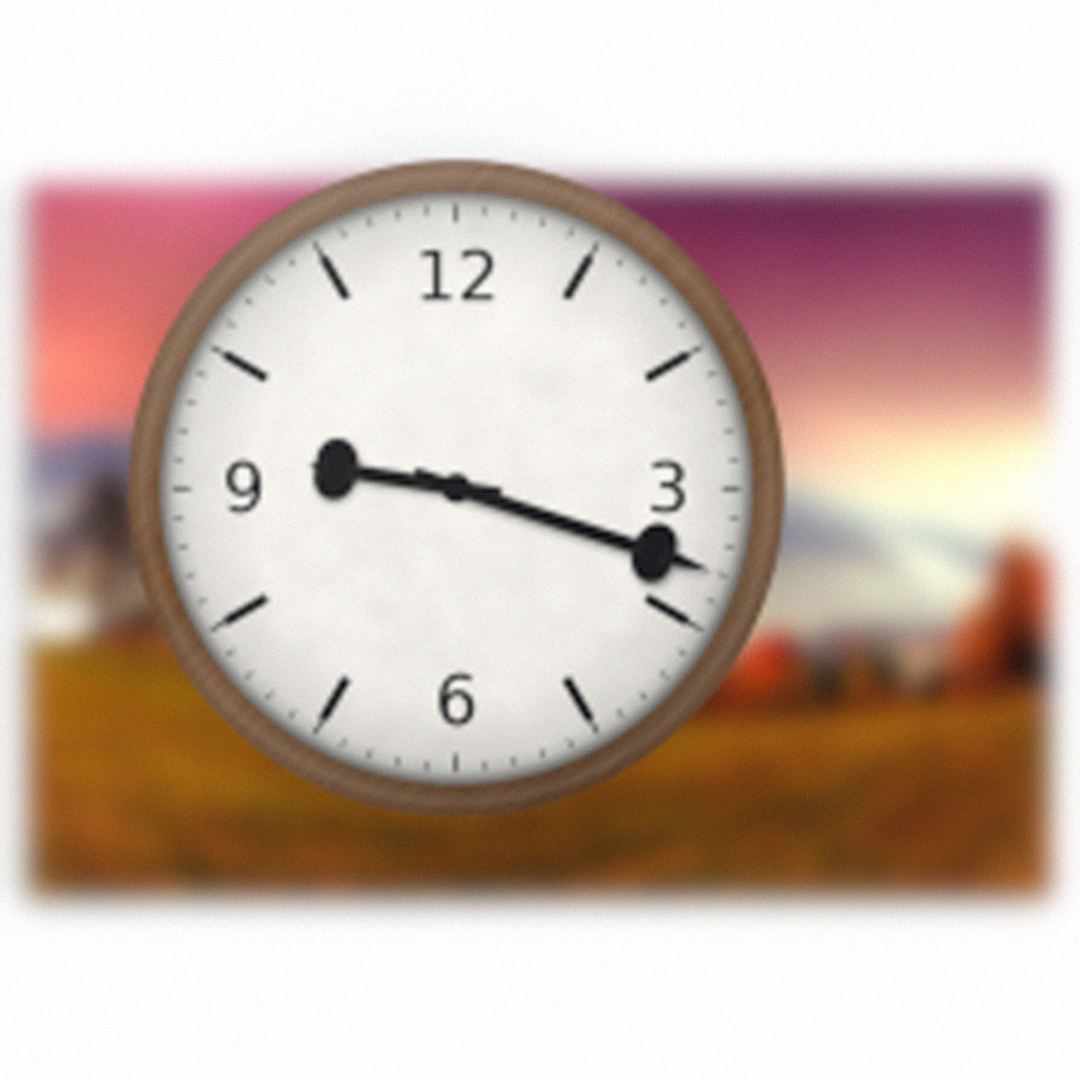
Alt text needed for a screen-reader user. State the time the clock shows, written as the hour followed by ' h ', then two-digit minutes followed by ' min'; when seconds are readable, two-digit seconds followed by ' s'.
9 h 18 min
